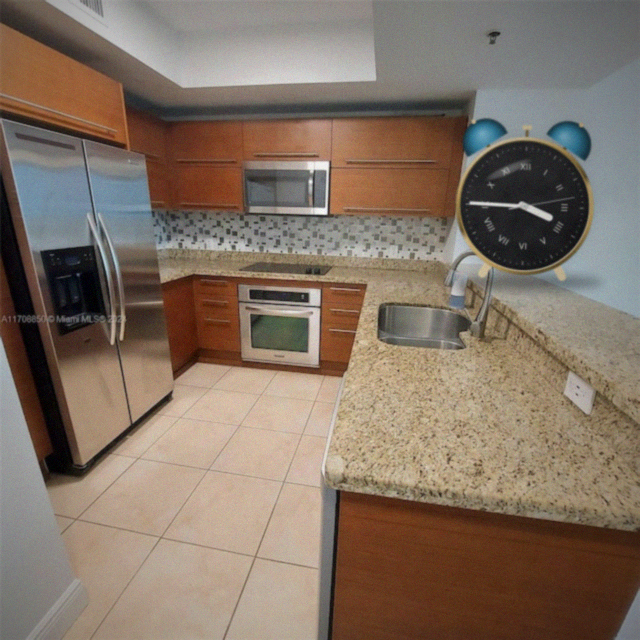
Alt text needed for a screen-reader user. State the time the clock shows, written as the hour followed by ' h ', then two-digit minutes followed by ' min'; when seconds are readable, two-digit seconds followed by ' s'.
3 h 45 min 13 s
